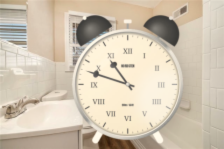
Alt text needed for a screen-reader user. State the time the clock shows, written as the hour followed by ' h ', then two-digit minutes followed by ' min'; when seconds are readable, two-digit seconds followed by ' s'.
10 h 48 min
